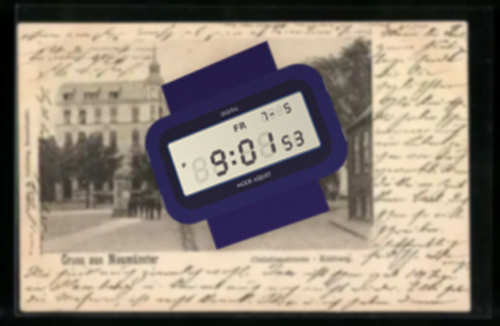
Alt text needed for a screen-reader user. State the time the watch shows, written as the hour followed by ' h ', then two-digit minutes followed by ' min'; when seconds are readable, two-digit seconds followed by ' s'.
9 h 01 min 53 s
